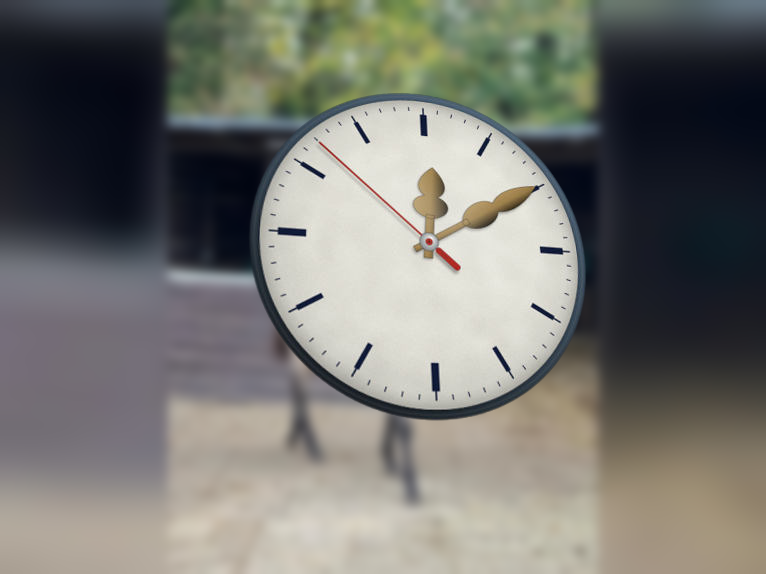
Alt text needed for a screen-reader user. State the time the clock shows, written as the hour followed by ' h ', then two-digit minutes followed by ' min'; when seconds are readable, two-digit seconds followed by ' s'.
12 h 09 min 52 s
